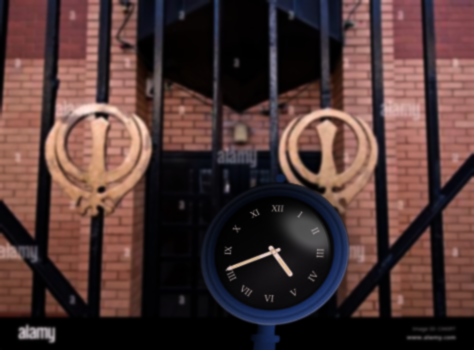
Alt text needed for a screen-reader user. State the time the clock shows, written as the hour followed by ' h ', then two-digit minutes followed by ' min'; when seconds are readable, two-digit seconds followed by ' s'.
4 h 41 min
